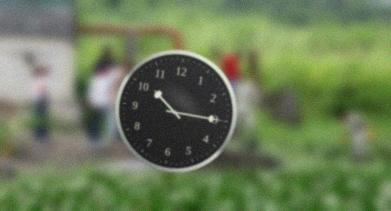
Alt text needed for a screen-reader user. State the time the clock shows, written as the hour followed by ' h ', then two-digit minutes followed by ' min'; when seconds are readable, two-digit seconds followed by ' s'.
10 h 15 min
